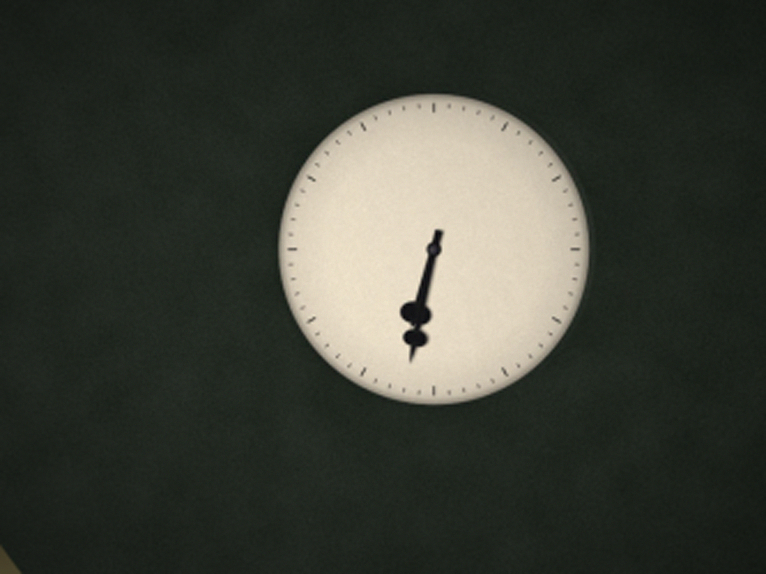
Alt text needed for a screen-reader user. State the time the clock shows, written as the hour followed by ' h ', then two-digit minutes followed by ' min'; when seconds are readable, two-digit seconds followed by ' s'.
6 h 32 min
